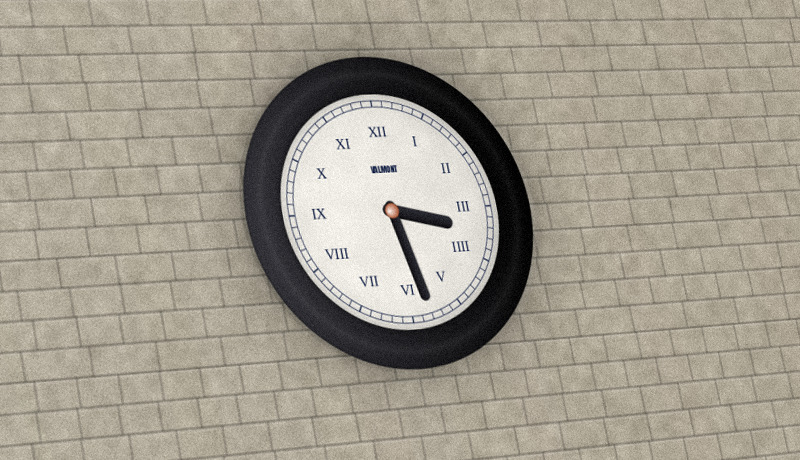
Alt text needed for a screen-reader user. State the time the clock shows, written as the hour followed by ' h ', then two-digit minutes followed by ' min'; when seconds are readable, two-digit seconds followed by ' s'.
3 h 28 min
